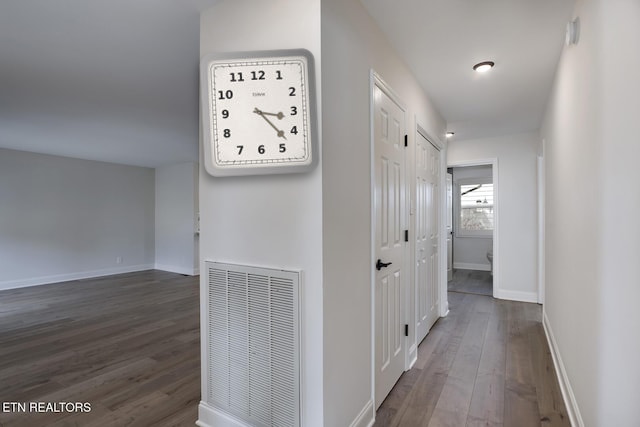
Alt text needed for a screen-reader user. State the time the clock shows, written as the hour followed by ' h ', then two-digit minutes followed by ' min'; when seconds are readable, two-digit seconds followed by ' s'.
3 h 23 min
